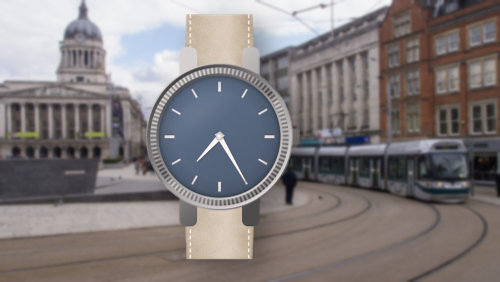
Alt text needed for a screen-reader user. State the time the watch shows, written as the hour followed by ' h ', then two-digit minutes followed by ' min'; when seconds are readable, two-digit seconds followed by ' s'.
7 h 25 min
